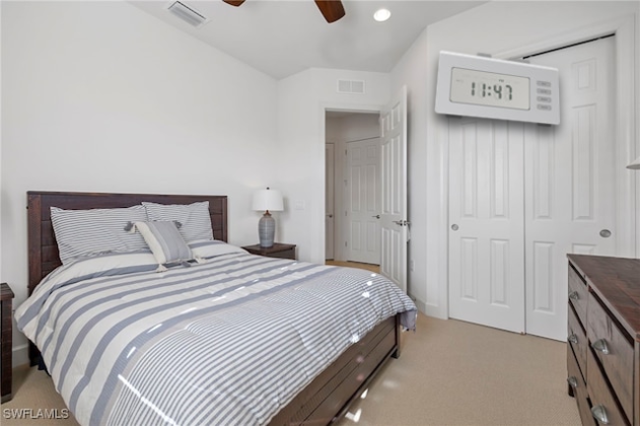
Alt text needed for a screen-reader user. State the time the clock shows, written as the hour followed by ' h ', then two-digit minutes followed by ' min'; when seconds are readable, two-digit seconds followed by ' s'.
11 h 47 min
